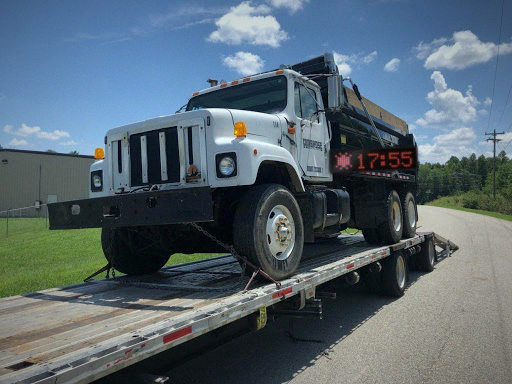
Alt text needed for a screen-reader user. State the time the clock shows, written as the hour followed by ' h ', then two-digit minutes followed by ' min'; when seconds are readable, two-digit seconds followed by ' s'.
17 h 55 min
